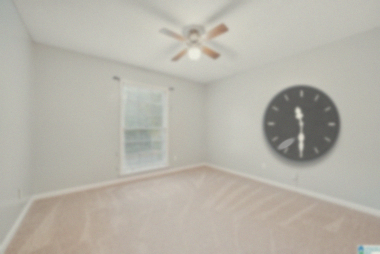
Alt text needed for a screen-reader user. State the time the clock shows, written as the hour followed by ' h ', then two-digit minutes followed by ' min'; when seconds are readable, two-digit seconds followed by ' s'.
11 h 30 min
